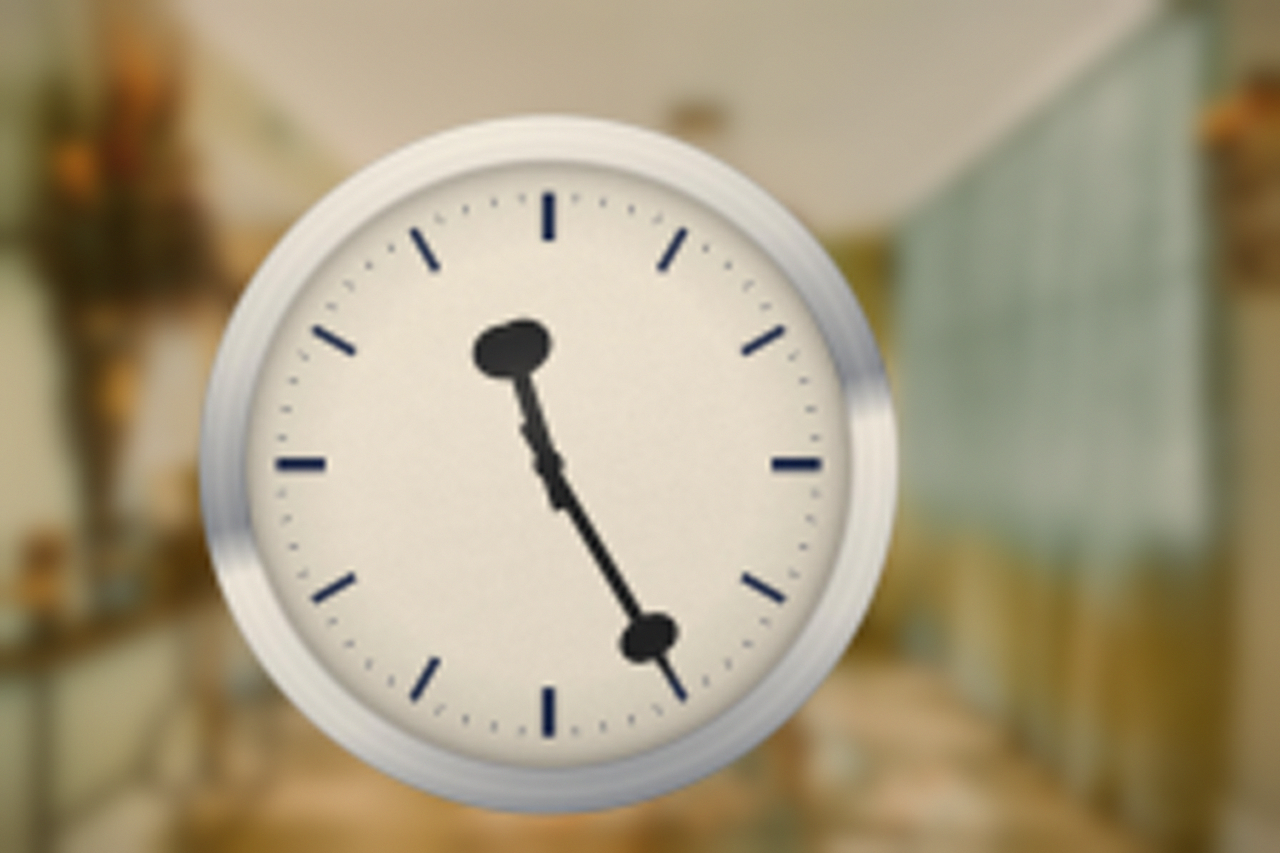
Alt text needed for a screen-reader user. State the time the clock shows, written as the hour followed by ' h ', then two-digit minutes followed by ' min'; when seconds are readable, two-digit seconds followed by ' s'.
11 h 25 min
